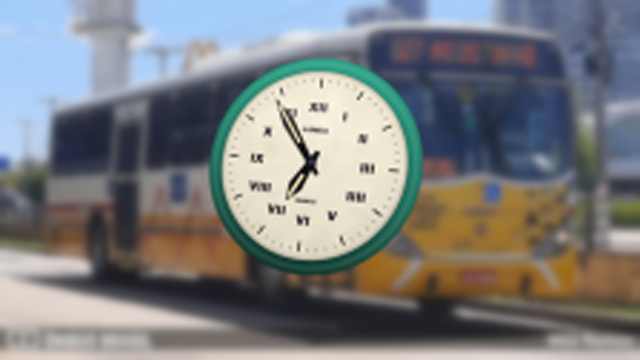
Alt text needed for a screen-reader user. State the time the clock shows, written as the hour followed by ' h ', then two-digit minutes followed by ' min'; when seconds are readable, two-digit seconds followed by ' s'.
6 h 54 min
